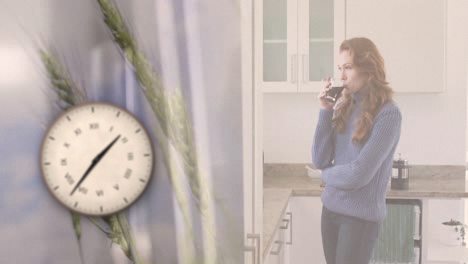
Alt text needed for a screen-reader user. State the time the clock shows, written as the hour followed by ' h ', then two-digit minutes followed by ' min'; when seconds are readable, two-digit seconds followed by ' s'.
1 h 37 min
